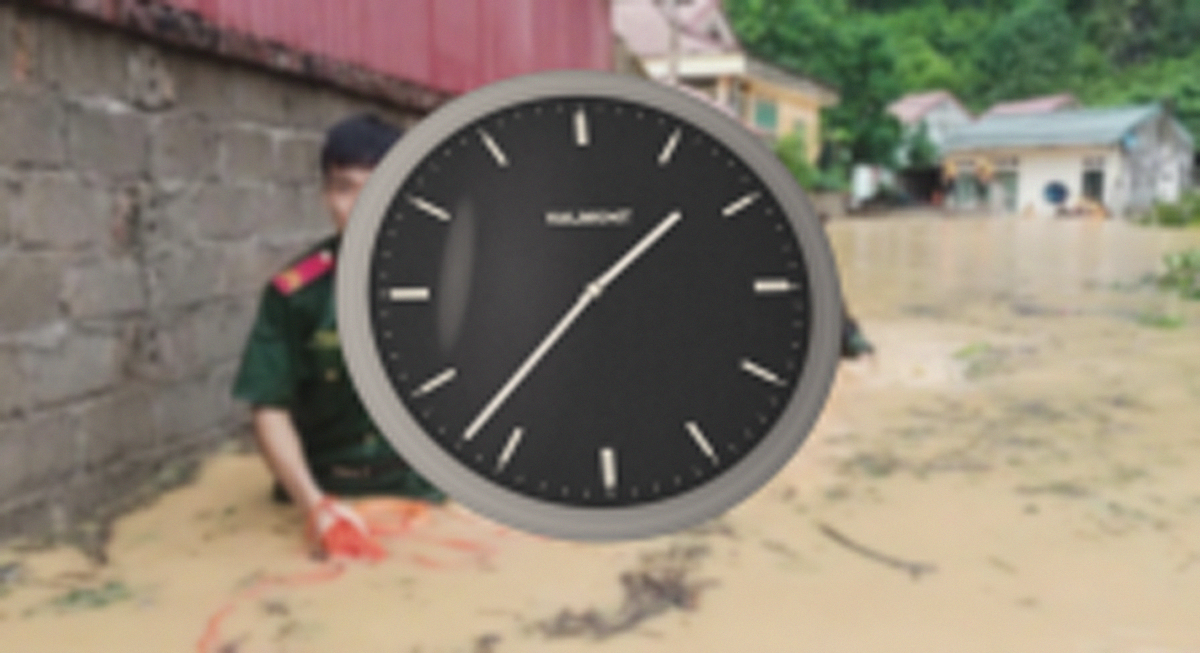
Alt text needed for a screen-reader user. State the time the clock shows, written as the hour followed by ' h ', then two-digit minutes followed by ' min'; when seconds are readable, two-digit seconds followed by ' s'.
1 h 37 min
